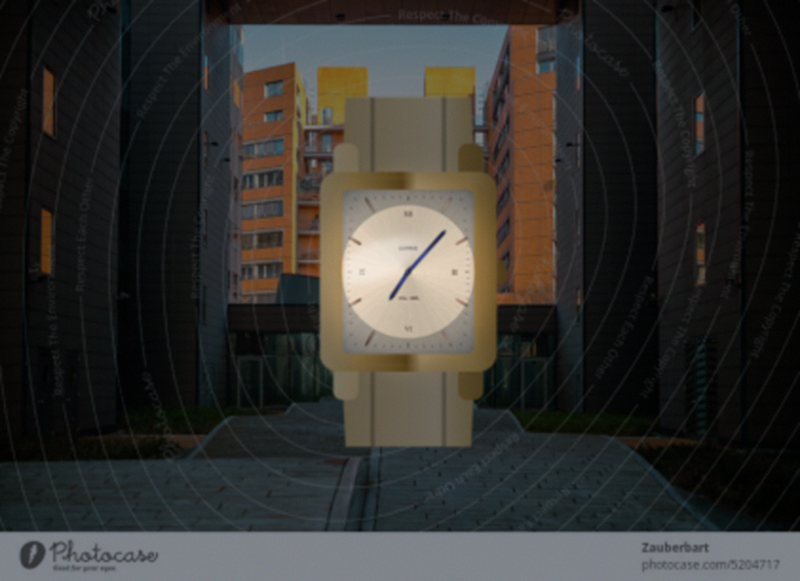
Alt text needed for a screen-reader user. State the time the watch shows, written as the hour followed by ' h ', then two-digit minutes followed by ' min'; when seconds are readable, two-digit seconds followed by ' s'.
7 h 07 min
